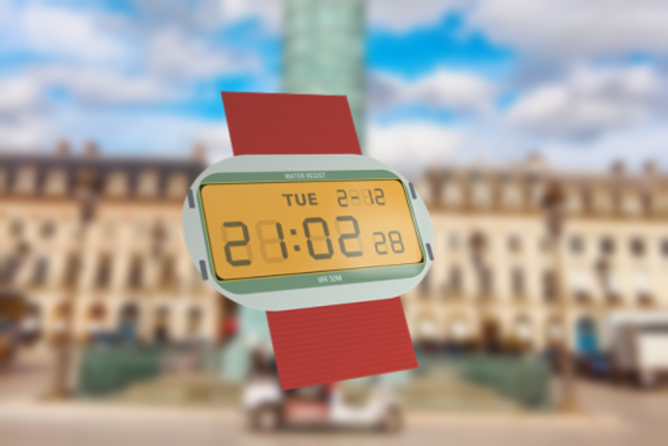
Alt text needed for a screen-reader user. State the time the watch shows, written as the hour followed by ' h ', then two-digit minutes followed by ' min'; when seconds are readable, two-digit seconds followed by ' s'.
21 h 02 min 28 s
